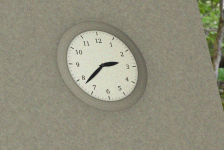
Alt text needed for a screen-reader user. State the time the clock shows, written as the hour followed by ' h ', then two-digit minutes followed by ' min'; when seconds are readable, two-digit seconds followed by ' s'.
2 h 38 min
